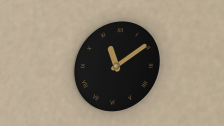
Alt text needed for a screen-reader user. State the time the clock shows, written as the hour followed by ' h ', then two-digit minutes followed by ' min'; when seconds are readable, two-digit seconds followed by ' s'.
11 h 09 min
